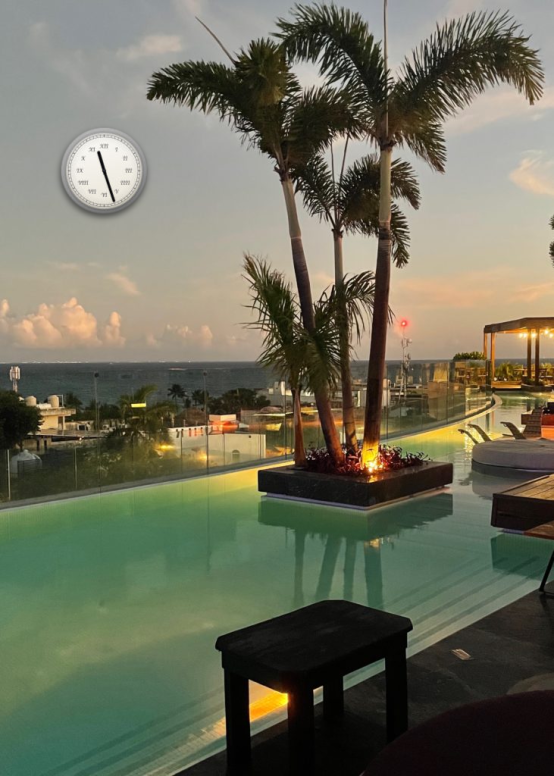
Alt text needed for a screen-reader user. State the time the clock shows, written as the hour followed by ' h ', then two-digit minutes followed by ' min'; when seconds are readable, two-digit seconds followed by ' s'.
11 h 27 min
